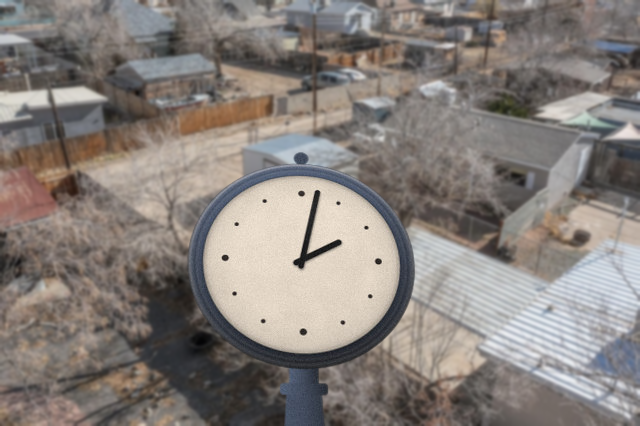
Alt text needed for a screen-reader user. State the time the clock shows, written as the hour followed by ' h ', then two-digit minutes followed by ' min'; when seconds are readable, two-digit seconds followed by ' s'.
2 h 02 min
